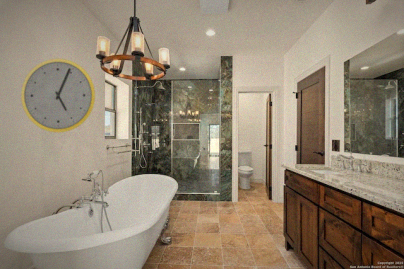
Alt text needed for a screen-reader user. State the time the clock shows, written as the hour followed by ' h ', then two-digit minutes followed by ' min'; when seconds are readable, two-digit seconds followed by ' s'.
5 h 04 min
